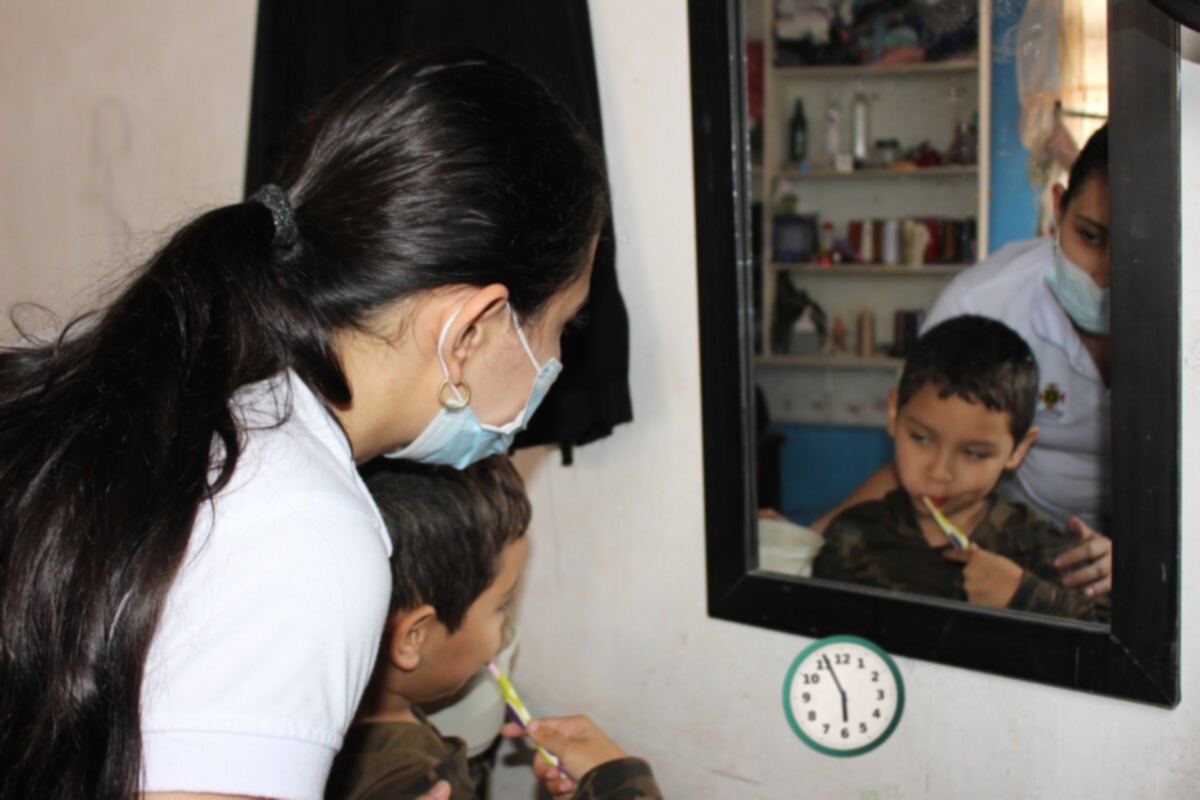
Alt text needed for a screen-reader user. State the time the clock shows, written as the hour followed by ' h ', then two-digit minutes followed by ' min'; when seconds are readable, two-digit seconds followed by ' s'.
5 h 56 min
